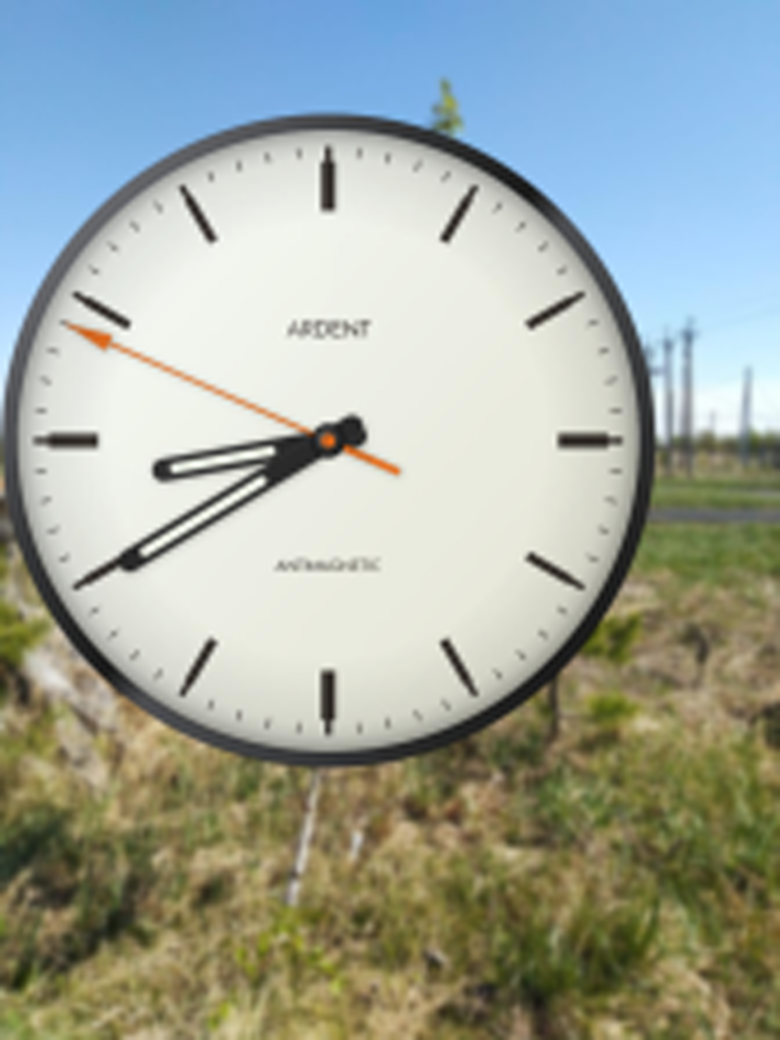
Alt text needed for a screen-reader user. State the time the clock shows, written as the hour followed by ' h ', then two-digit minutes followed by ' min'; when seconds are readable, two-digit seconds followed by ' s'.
8 h 39 min 49 s
